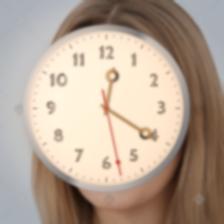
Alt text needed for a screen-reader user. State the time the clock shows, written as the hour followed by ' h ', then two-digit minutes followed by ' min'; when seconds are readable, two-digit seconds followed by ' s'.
12 h 20 min 28 s
